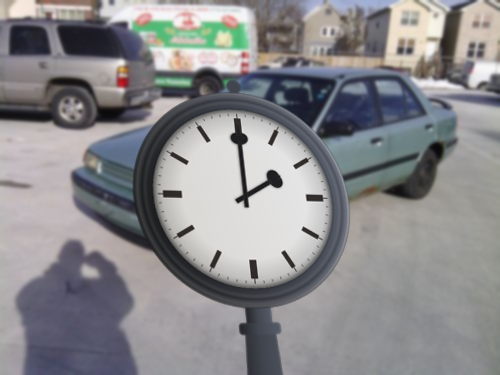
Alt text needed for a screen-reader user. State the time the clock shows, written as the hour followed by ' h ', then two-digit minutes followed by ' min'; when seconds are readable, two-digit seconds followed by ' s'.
2 h 00 min
